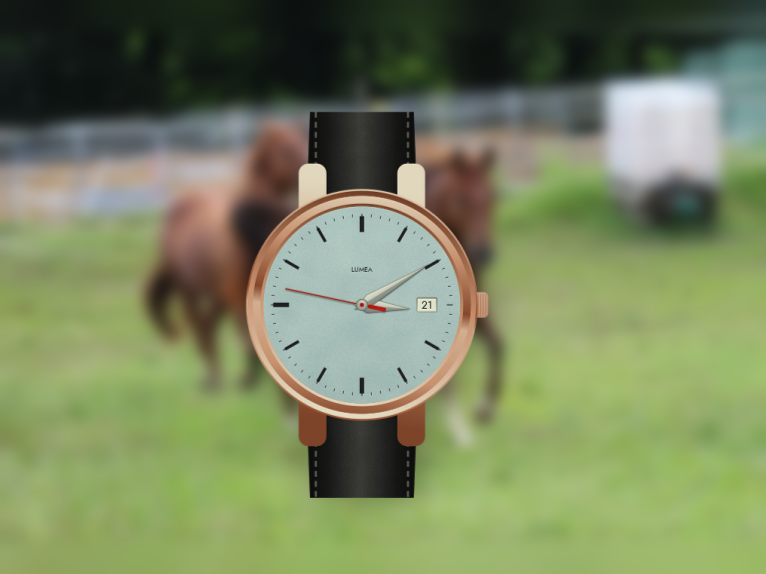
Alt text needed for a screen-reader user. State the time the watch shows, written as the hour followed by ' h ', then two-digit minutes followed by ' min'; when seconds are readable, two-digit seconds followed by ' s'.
3 h 09 min 47 s
